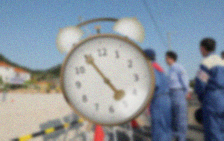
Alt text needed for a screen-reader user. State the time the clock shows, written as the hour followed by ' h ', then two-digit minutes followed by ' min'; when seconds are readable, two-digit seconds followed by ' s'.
4 h 55 min
